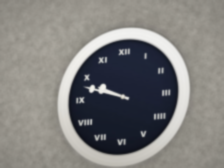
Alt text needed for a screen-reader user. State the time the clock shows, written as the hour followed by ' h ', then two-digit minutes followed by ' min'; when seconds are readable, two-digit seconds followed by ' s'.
9 h 48 min
